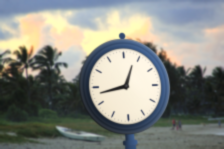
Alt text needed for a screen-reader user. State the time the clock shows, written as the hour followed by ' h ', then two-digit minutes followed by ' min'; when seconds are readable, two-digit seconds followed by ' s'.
12 h 43 min
